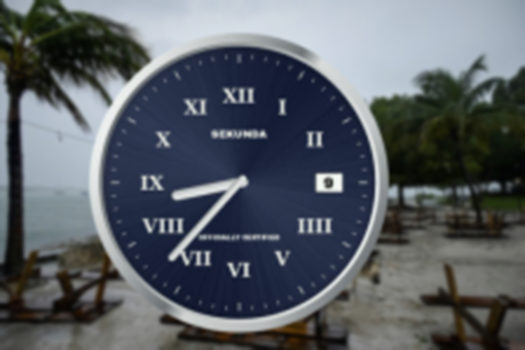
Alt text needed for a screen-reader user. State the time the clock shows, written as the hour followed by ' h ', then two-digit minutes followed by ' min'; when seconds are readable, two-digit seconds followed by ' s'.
8 h 37 min
